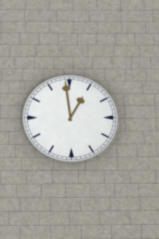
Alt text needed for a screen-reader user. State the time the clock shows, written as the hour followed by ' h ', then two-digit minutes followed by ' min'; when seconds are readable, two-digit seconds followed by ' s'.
12 h 59 min
